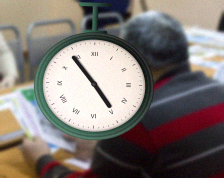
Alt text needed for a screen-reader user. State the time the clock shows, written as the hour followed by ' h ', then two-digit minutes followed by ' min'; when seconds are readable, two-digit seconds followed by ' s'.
4 h 54 min
